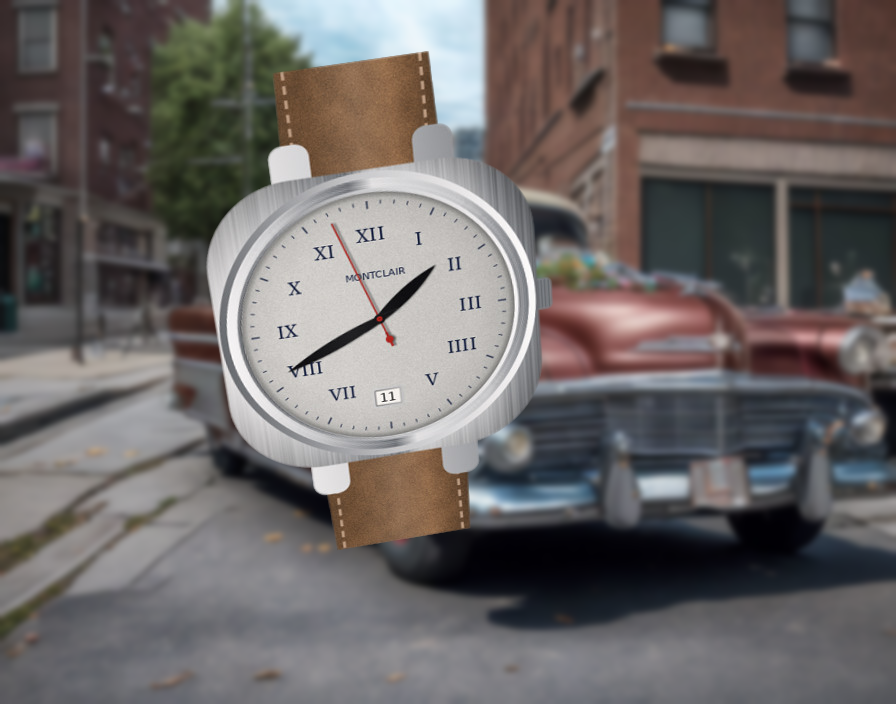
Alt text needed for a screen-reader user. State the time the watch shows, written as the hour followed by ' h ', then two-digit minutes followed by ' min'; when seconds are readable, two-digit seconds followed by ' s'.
1 h 40 min 57 s
